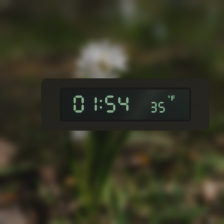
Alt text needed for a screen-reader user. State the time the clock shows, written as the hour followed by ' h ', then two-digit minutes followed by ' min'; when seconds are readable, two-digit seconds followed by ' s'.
1 h 54 min
